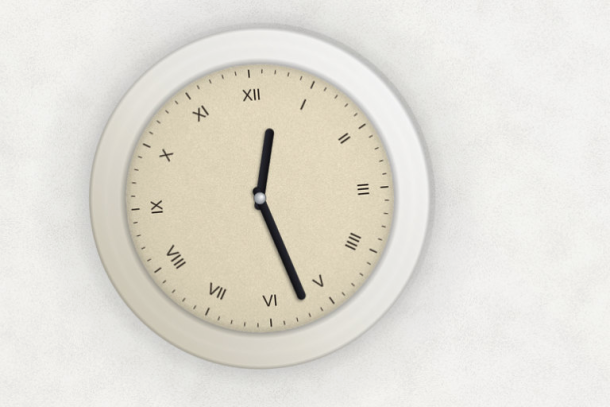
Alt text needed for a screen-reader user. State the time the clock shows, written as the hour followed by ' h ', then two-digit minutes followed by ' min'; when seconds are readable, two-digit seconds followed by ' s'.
12 h 27 min
